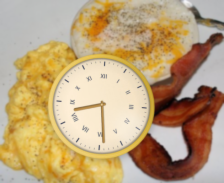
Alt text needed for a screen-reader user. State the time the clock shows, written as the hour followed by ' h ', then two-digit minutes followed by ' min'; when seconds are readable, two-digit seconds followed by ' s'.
8 h 29 min
